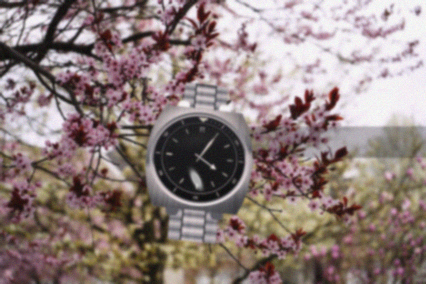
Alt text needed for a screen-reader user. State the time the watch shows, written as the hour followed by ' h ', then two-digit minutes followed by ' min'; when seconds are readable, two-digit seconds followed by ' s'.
4 h 05 min
